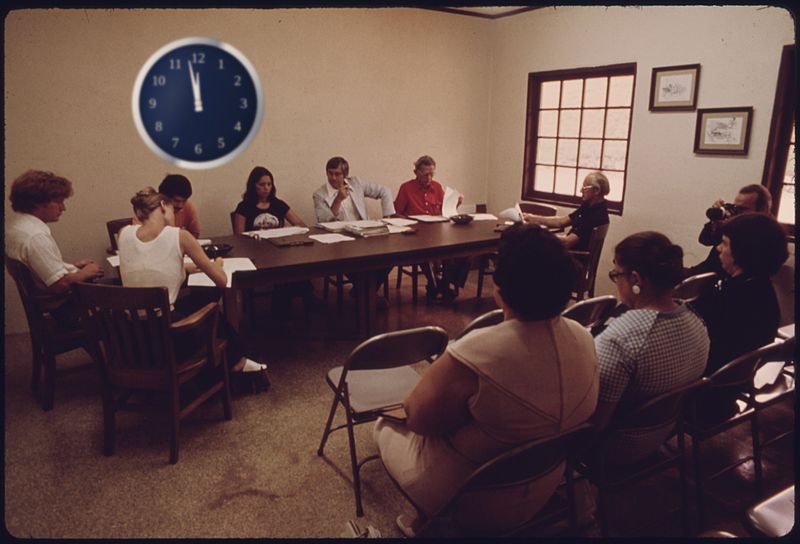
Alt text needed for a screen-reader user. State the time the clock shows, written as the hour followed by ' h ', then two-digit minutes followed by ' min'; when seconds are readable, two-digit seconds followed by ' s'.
11 h 58 min
